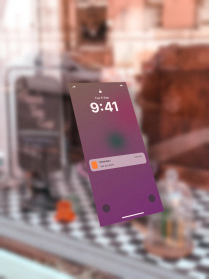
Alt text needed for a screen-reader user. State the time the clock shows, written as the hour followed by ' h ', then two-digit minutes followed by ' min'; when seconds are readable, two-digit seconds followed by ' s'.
9 h 41 min
